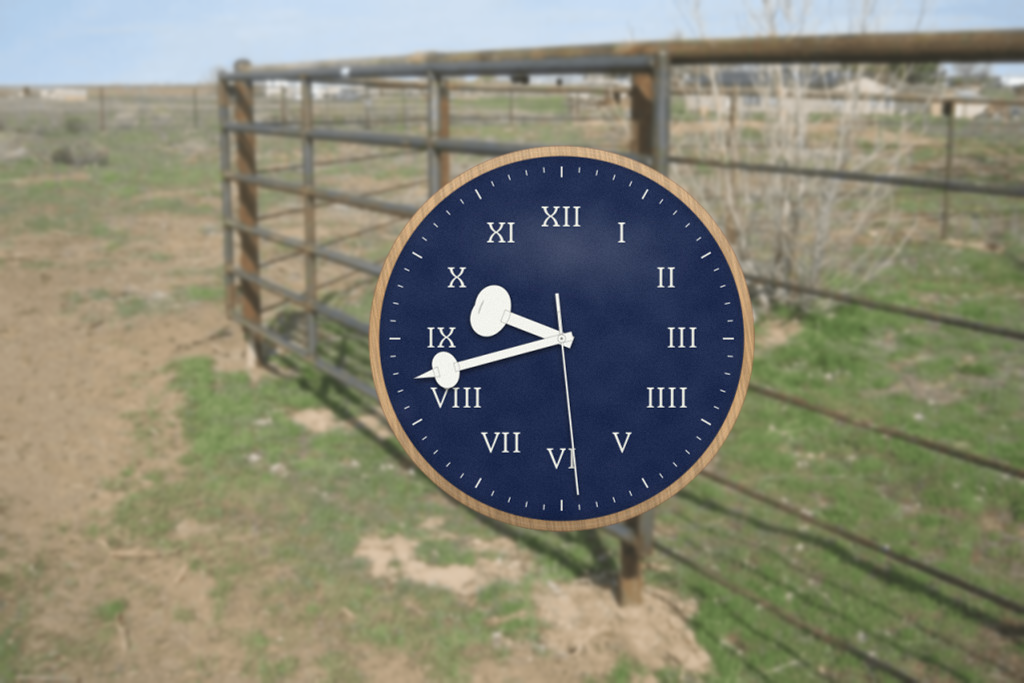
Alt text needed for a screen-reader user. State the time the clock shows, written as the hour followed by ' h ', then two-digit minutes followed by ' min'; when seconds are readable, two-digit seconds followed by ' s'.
9 h 42 min 29 s
